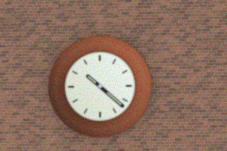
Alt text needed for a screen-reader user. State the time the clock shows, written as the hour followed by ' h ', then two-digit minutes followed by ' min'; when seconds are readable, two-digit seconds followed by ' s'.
10 h 22 min
